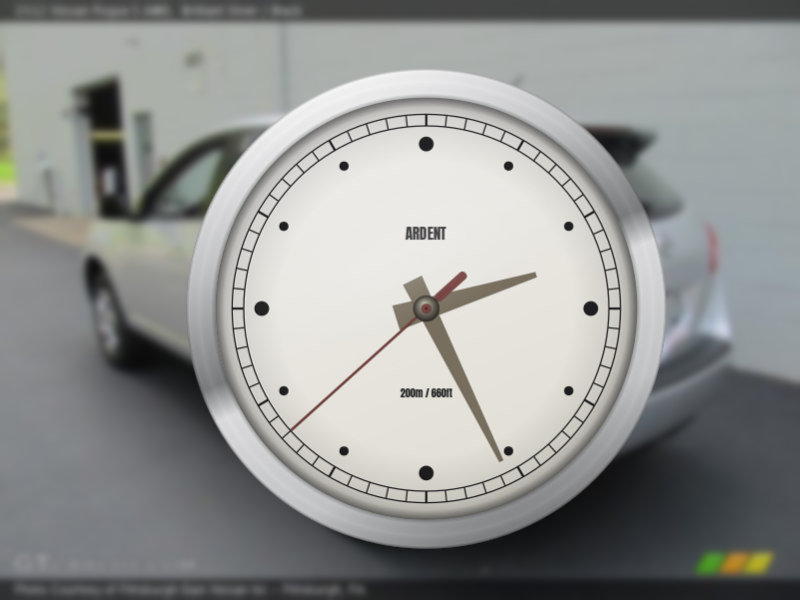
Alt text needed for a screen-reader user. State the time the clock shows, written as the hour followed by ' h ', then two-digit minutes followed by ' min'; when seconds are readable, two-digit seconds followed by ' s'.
2 h 25 min 38 s
